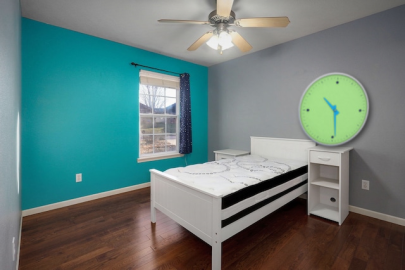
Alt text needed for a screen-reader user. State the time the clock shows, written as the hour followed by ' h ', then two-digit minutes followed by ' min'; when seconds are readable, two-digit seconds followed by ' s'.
10 h 29 min
